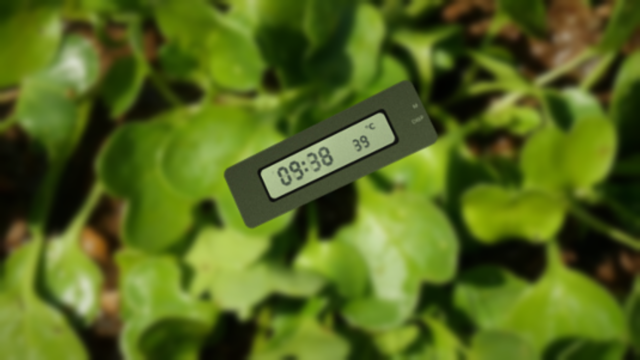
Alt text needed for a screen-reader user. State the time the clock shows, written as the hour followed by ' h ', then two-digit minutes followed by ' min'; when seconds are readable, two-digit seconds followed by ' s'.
9 h 38 min
